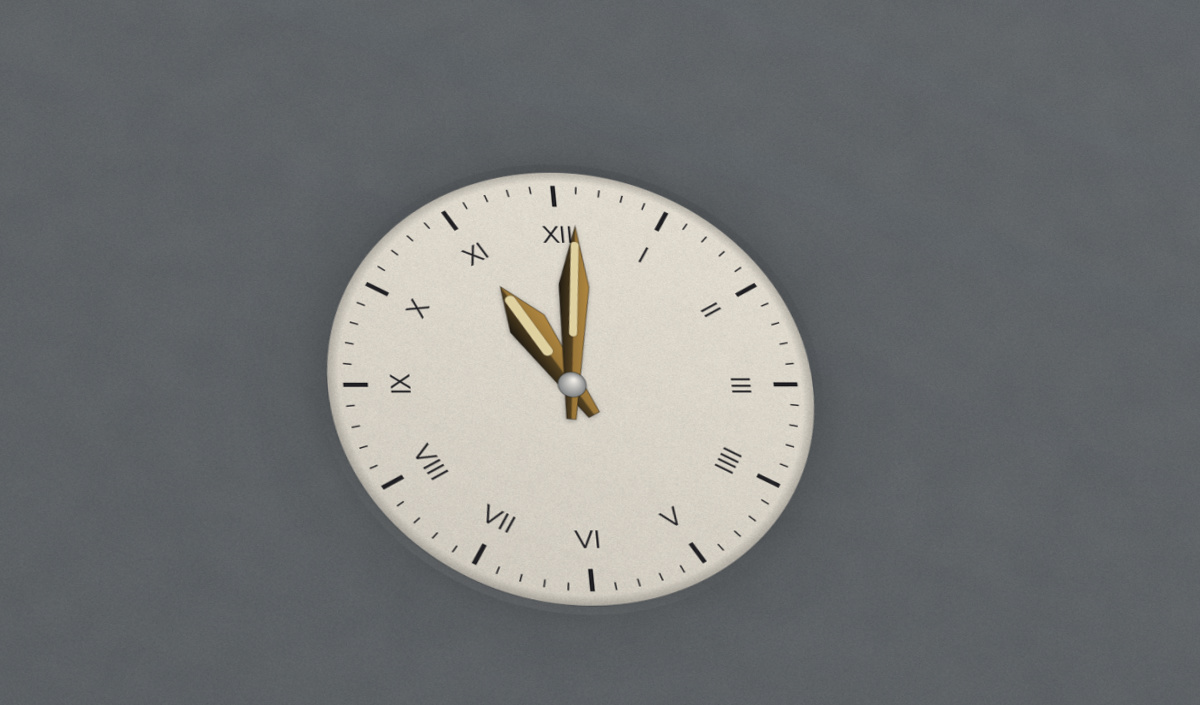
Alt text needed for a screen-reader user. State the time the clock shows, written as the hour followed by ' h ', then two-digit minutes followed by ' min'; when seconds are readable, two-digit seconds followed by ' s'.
11 h 01 min
